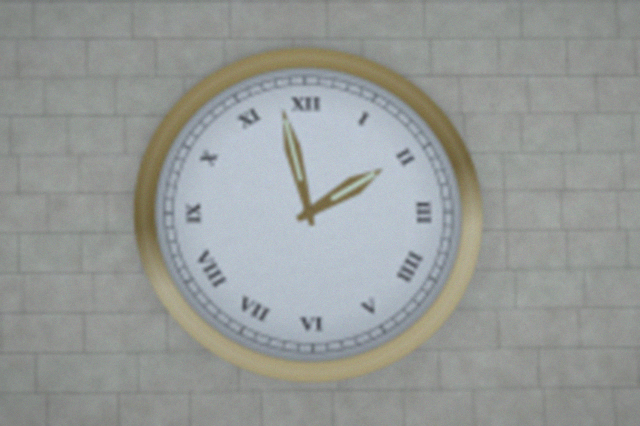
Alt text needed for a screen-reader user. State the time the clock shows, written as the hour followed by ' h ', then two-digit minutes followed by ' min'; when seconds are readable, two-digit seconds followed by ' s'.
1 h 58 min
